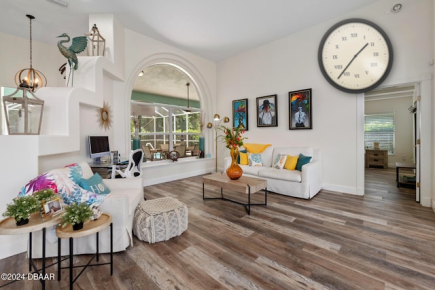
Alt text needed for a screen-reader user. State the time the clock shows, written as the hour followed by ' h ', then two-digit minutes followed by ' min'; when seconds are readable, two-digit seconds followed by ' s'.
1 h 37 min
